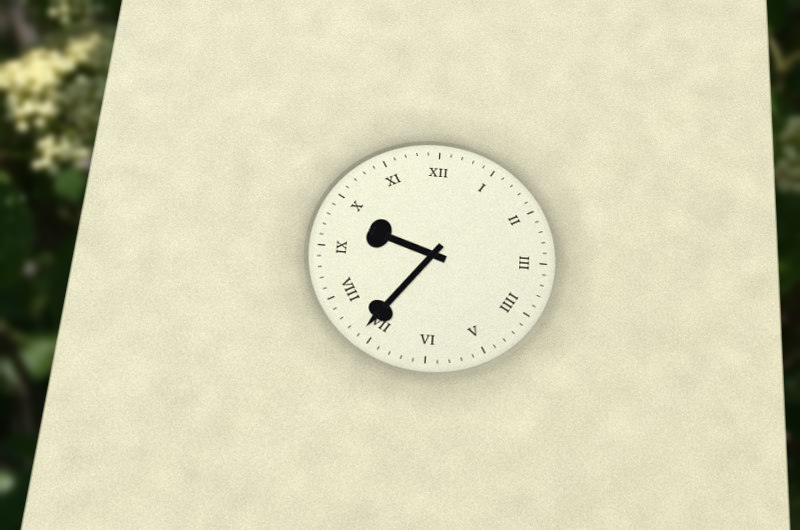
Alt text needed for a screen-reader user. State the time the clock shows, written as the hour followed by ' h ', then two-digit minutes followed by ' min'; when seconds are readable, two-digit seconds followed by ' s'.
9 h 36 min
